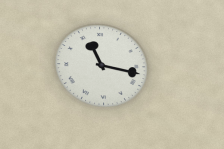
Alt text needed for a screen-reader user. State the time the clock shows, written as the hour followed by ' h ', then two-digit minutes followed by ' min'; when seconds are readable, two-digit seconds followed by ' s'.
11 h 17 min
